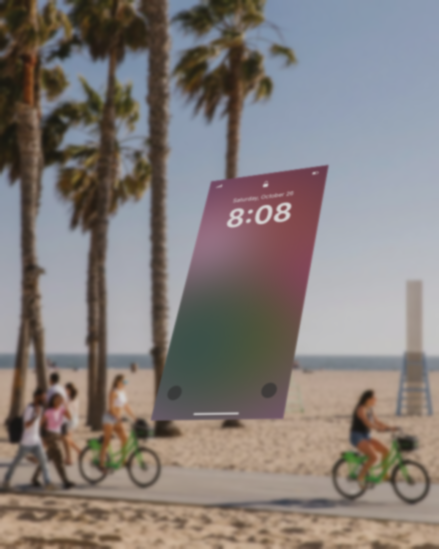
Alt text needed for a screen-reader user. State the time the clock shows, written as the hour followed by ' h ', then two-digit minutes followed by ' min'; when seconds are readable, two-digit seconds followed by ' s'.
8 h 08 min
